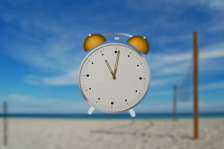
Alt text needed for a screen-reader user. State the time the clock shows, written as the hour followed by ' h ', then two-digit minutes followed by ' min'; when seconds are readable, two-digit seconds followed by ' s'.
11 h 01 min
